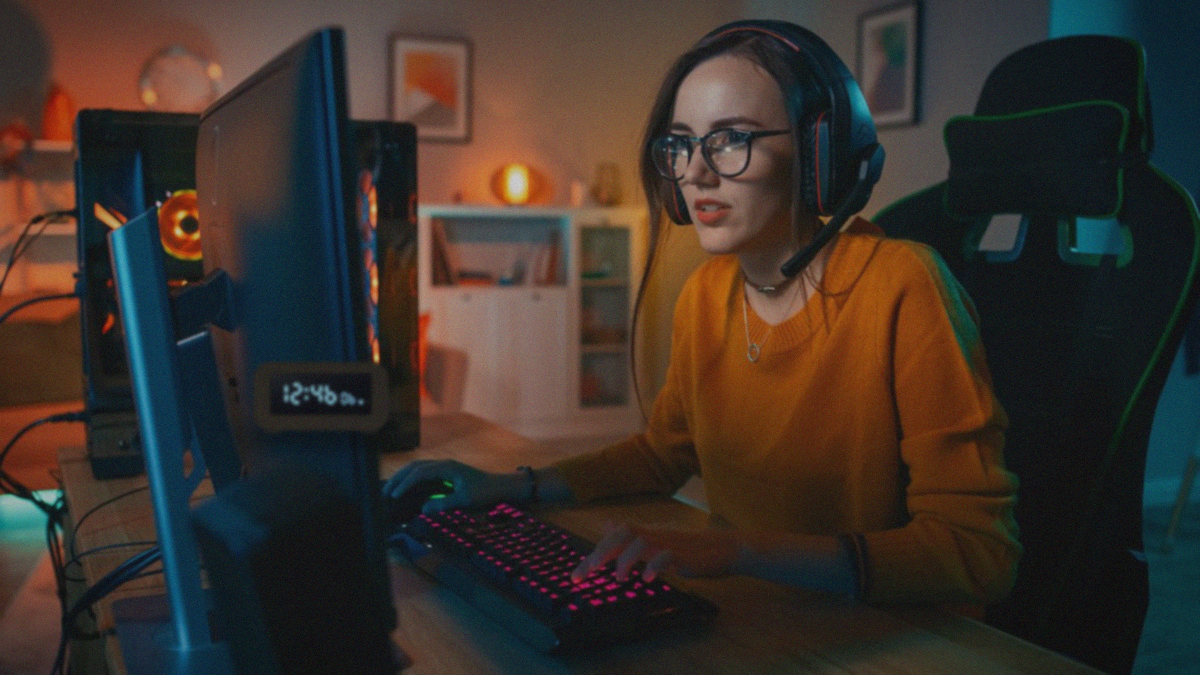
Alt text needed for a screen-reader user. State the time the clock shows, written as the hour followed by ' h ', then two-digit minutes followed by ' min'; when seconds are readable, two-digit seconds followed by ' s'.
12 h 46 min
